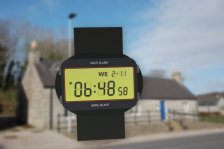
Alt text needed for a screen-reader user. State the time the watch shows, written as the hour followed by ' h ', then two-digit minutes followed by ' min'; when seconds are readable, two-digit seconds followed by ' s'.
6 h 48 min 58 s
